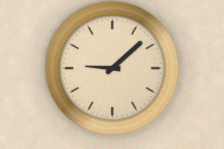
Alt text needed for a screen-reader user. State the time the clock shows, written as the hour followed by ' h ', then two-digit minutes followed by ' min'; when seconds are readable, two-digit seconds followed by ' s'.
9 h 08 min
